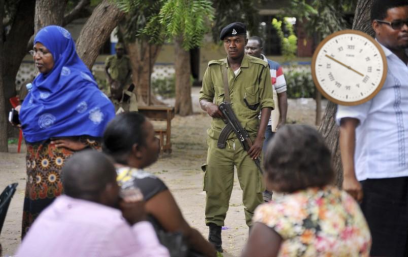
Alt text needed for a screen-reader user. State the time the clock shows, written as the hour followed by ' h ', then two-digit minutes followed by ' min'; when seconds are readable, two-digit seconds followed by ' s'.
3 h 49 min
